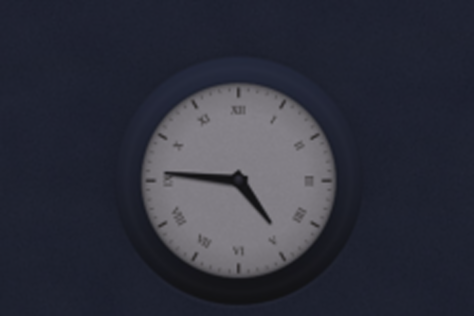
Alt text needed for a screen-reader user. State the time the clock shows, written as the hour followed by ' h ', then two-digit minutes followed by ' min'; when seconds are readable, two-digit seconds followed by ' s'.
4 h 46 min
